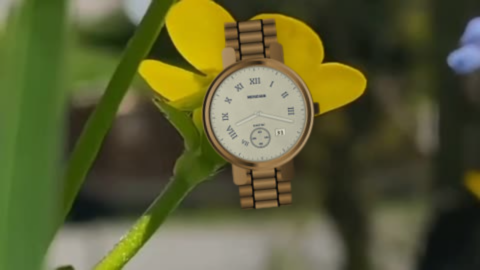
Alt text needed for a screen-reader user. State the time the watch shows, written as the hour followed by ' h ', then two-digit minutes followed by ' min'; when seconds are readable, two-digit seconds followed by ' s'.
8 h 18 min
